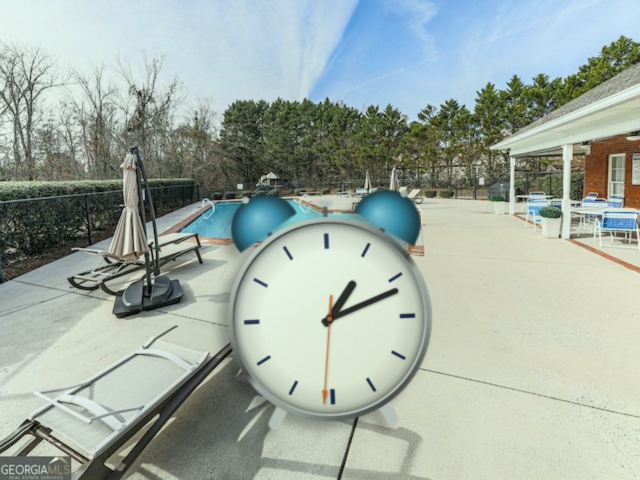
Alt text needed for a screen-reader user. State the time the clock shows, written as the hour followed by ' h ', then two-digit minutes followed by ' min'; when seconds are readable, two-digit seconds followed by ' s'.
1 h 11 min 31 s
